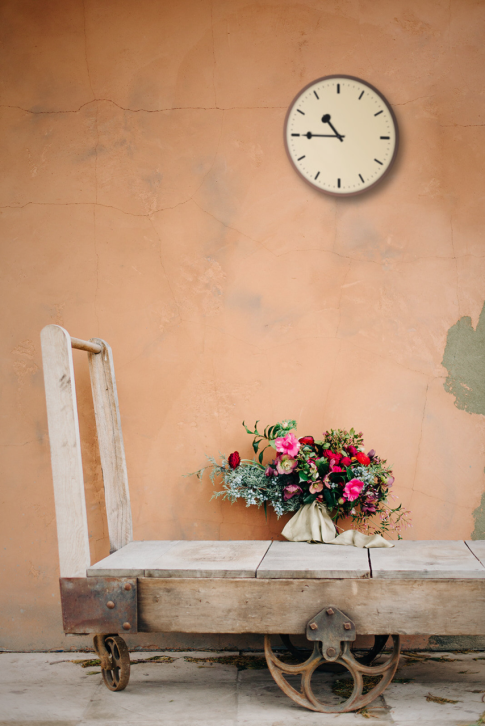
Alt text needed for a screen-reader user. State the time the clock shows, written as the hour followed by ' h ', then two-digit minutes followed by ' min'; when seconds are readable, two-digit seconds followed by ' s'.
10 h 45 min
